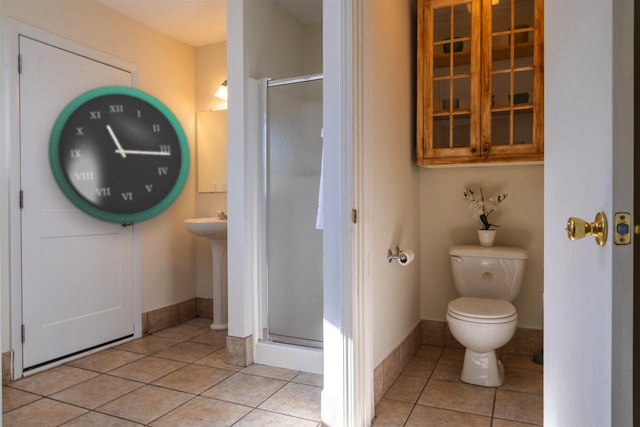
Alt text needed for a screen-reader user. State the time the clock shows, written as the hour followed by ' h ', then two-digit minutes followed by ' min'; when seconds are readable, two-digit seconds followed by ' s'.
11 h 16 min
